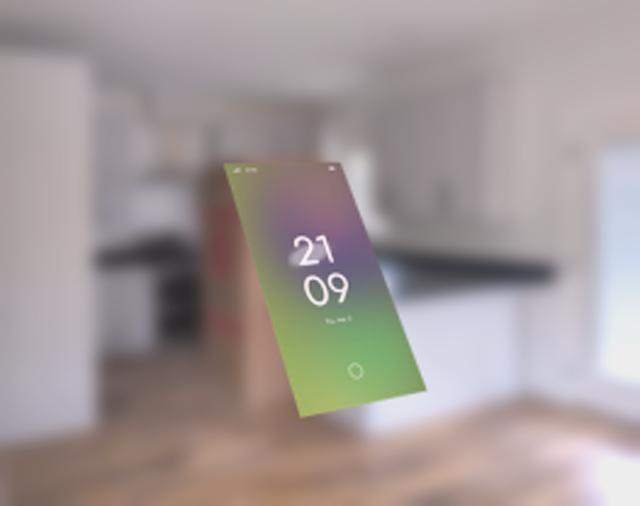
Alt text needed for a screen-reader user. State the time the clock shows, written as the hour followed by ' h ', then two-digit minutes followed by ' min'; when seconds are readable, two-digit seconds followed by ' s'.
21 h 09 min
